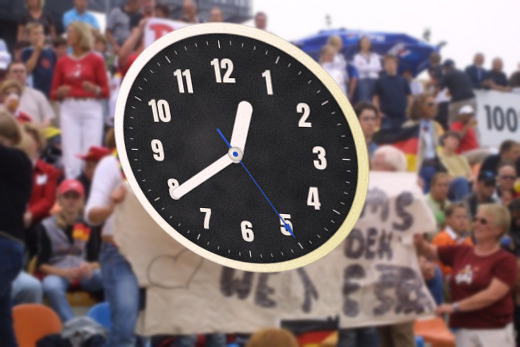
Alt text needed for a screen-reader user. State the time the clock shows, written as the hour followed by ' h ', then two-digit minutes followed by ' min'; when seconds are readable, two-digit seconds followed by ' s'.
12 h 39 min 25 s
